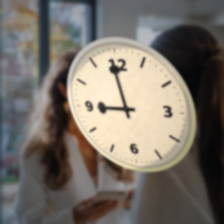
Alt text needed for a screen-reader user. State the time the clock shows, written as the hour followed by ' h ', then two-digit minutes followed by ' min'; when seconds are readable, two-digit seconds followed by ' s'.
8 h 59 min
